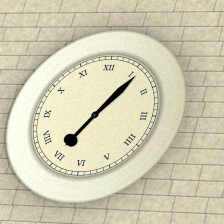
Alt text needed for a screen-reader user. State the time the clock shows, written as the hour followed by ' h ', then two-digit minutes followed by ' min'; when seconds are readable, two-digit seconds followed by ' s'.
7 h 06 min
